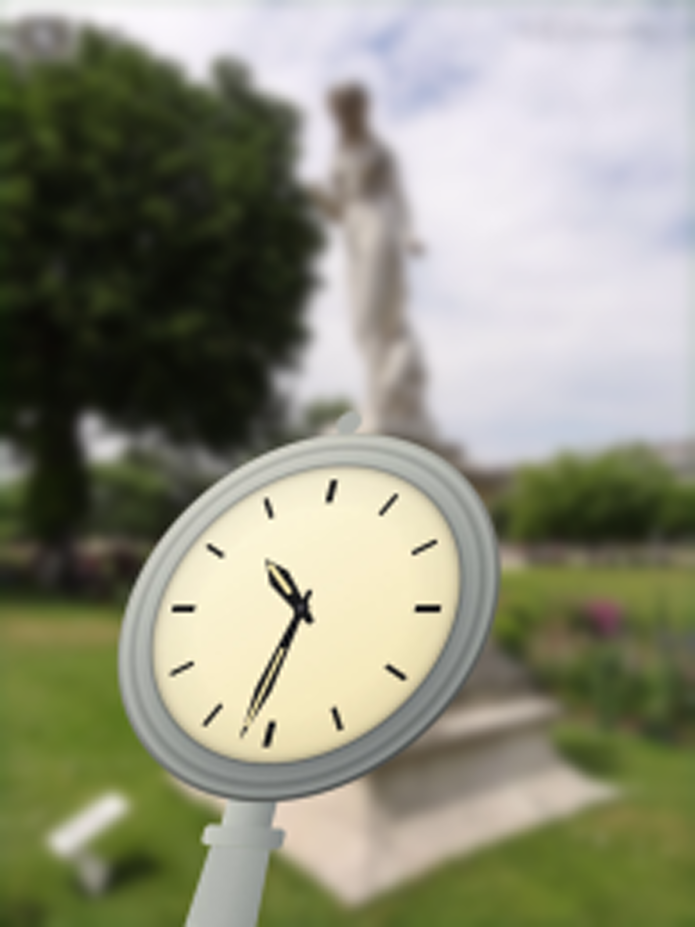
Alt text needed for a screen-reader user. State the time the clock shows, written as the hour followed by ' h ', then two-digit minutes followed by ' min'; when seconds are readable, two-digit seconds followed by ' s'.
10 h 32 min
